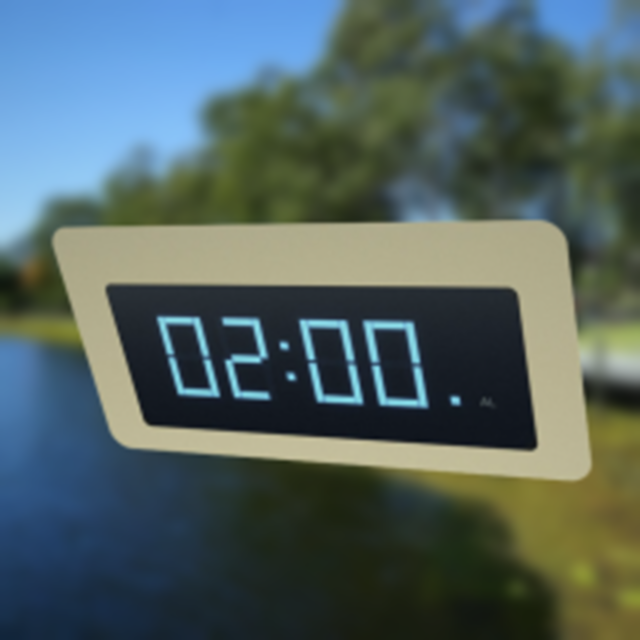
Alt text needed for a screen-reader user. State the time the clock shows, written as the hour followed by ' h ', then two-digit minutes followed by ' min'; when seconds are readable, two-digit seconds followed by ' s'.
2 h 00 min
